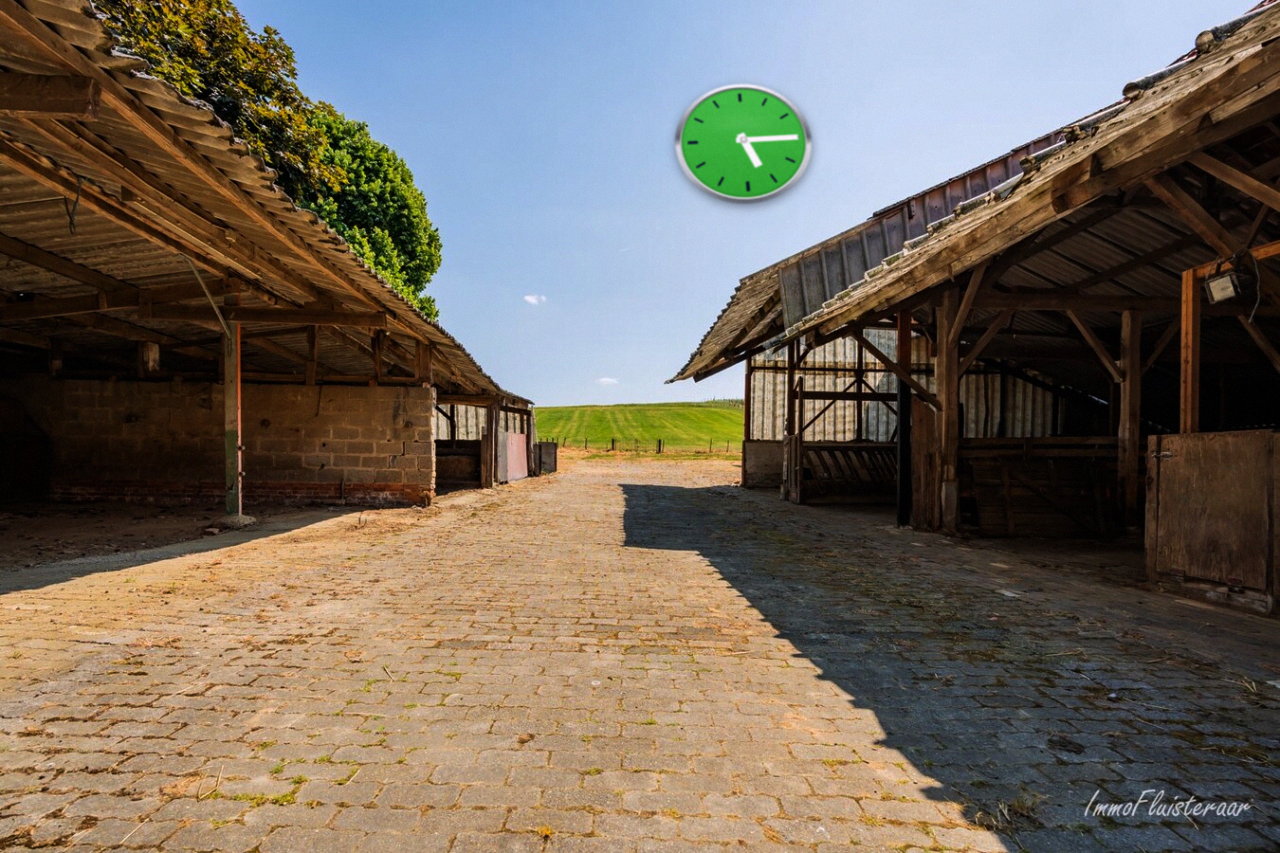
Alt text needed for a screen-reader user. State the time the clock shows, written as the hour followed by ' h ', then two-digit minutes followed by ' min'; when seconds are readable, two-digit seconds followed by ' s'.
5 h 15 min
